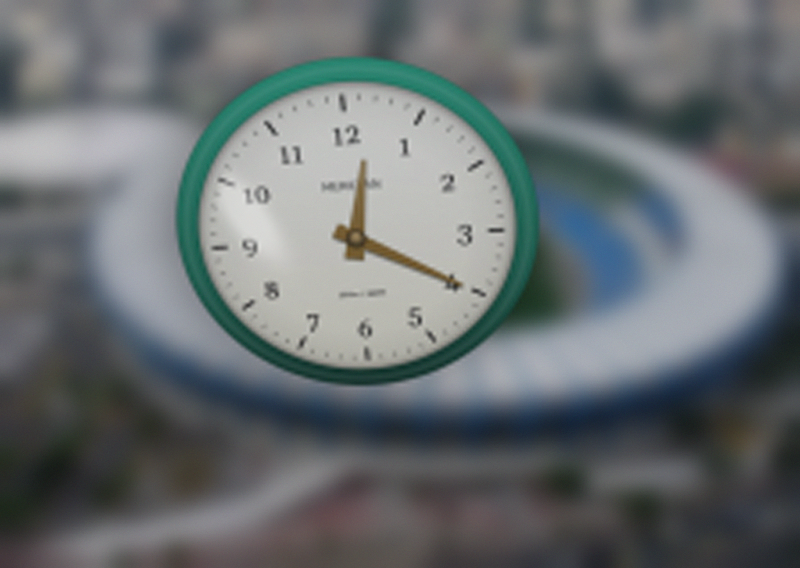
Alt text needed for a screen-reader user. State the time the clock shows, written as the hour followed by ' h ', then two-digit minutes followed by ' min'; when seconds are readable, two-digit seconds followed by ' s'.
12 h 20 min
